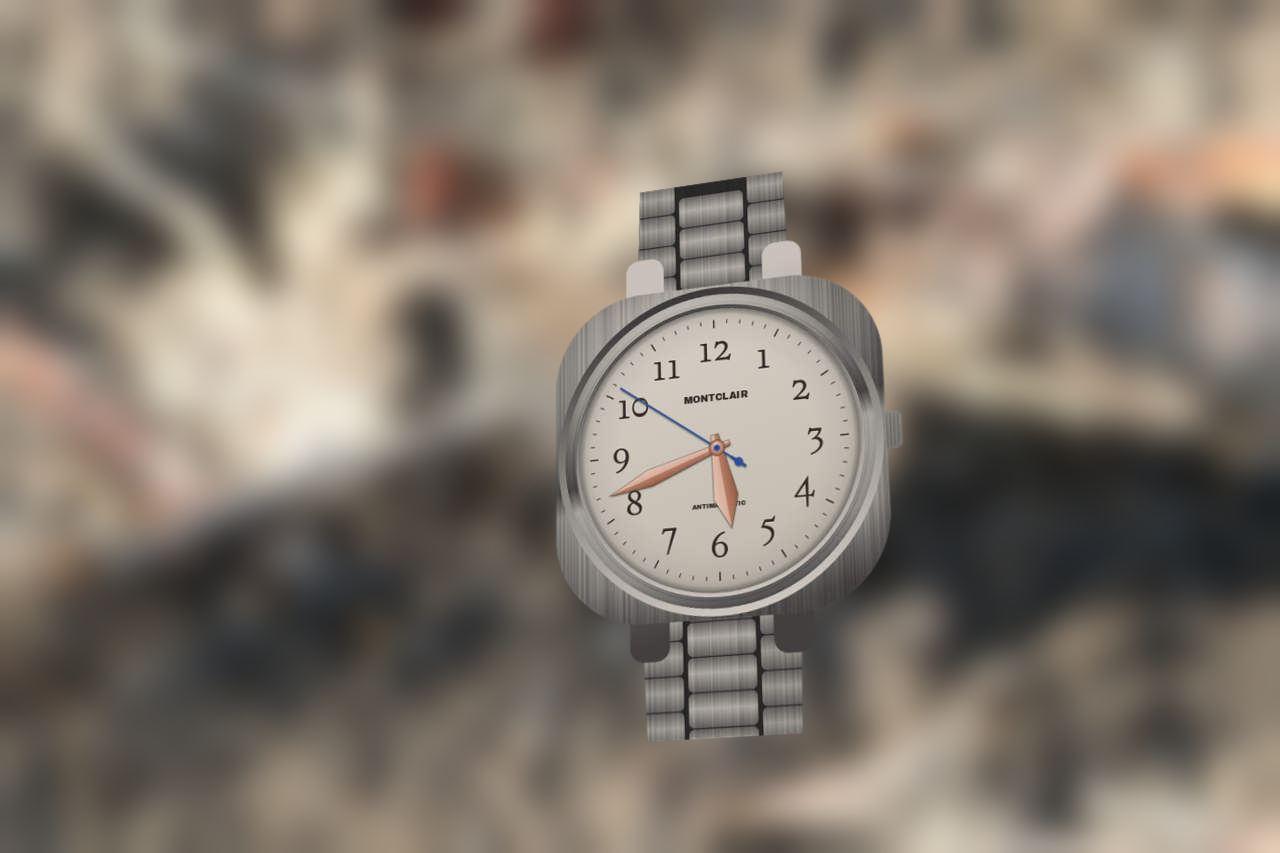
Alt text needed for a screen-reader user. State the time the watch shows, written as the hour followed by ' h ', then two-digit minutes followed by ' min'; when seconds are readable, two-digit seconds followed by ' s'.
5 h 41 min 51 s
